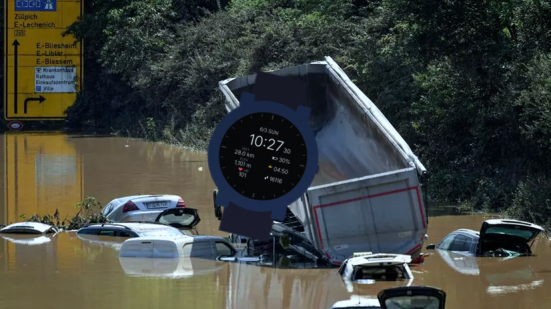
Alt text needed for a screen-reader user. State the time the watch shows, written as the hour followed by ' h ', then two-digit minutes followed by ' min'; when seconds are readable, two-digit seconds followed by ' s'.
10 h 27 min
